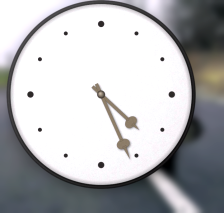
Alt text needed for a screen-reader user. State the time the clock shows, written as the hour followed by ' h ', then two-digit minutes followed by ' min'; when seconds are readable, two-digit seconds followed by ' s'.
4 h 26 min
